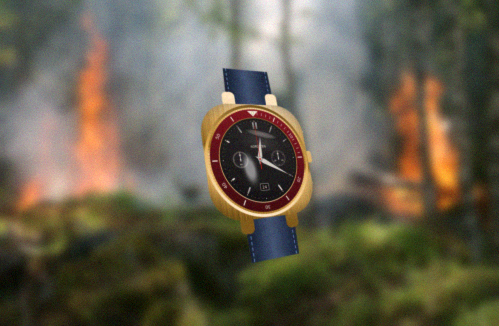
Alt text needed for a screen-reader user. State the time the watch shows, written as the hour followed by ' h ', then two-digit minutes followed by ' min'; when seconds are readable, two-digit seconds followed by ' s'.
12 h 20 min
